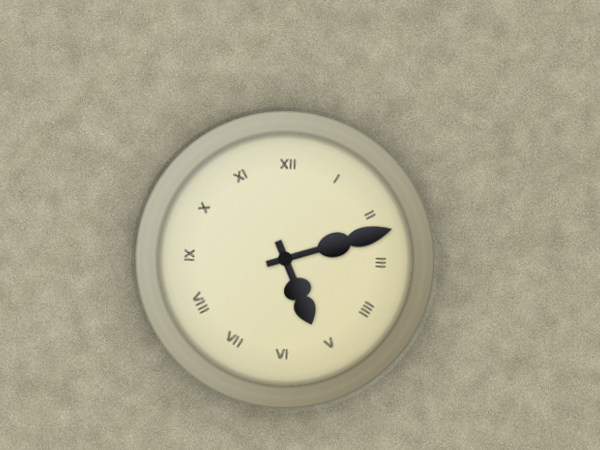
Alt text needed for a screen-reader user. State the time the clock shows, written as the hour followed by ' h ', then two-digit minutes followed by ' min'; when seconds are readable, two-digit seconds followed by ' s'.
5 h 12 min
